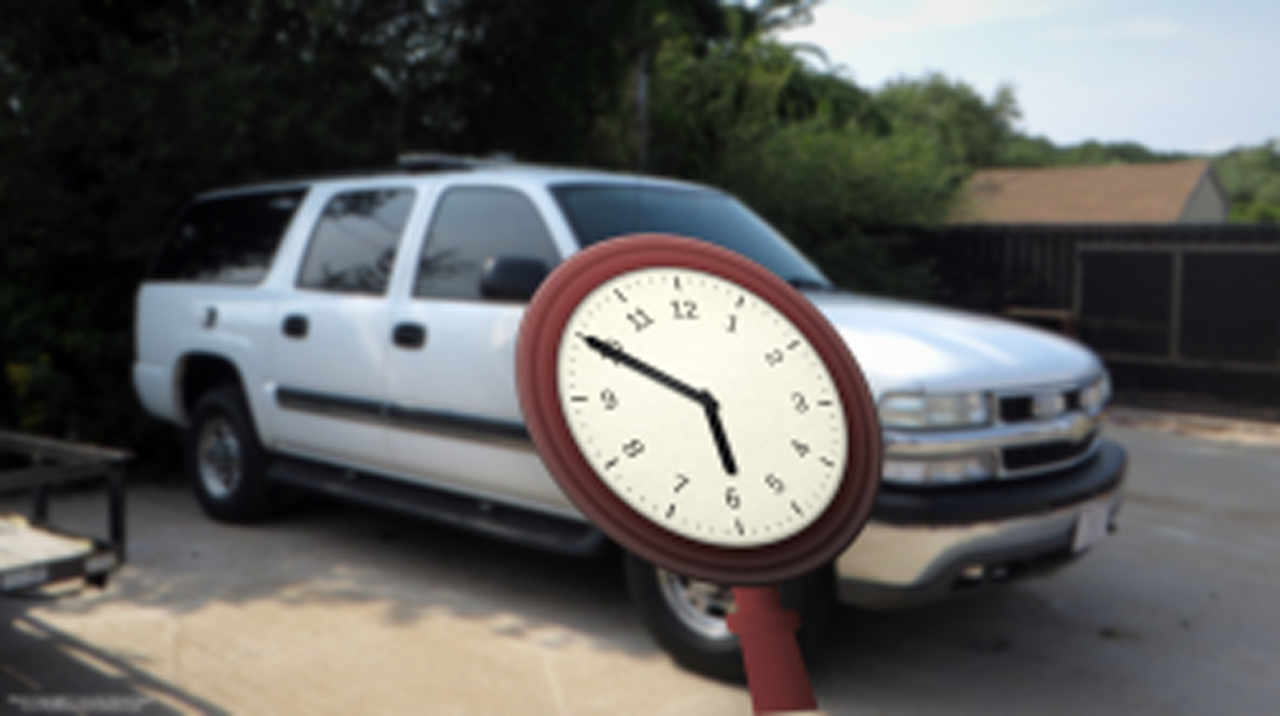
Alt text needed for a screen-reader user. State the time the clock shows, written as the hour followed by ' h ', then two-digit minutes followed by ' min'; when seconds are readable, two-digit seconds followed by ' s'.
5 h 50 min
